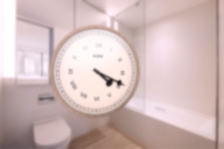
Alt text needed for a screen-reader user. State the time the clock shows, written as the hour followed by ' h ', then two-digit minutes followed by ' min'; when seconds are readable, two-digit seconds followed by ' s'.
4 h 19 min
